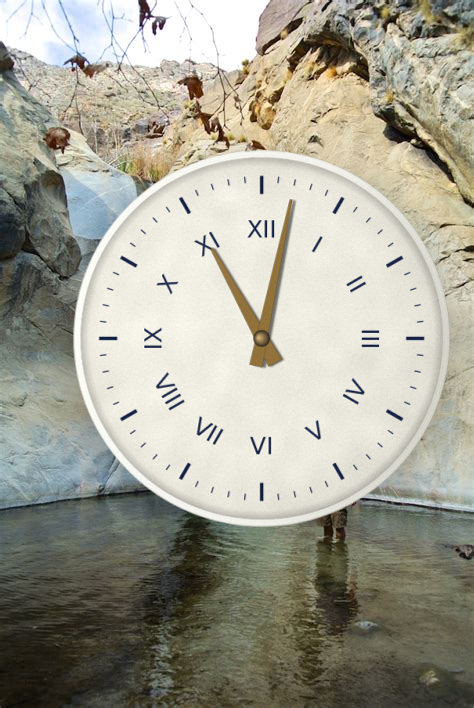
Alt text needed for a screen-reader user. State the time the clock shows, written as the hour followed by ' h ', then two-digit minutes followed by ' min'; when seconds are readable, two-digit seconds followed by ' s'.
11 h 02 min
